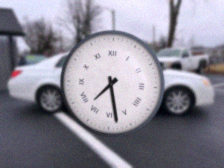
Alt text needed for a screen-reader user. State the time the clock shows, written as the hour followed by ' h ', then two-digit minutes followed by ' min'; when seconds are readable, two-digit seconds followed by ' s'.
7 h 28 min
